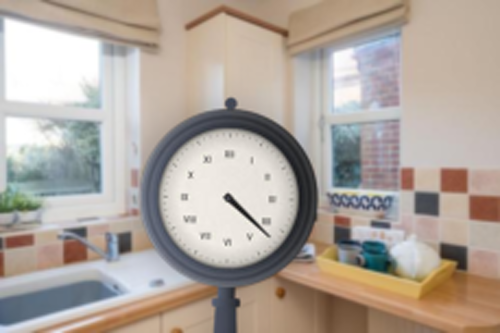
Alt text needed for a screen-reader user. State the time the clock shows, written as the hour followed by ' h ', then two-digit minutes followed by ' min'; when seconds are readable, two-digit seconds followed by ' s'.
4 h 22 min
